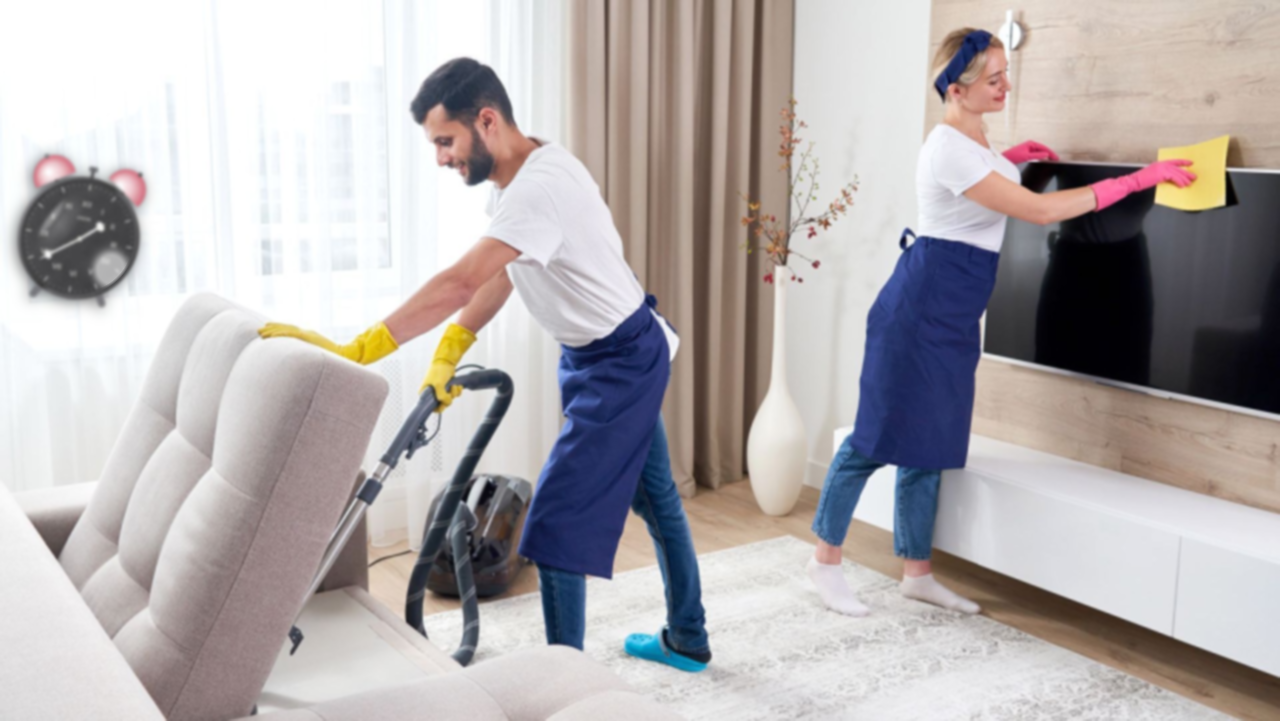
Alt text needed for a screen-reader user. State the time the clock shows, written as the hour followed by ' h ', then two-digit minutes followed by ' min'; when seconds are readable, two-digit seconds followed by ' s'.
1 h 39 min
